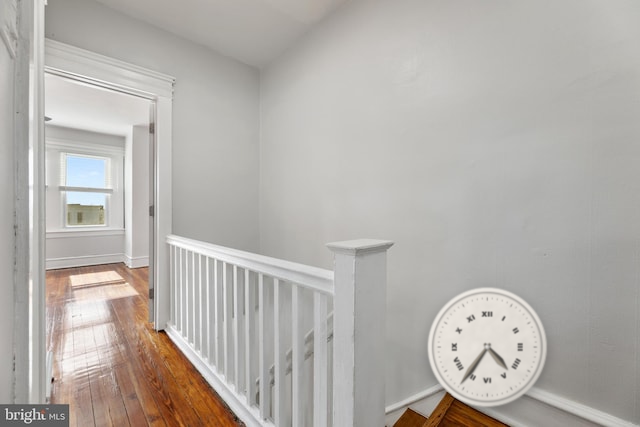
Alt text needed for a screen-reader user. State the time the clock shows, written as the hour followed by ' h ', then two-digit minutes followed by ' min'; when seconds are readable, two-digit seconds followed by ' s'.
4 h 36 min
